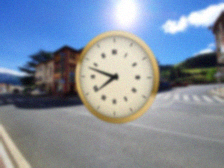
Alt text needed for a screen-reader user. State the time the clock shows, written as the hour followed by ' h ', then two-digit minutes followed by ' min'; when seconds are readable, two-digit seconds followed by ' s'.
7 h 48 min
